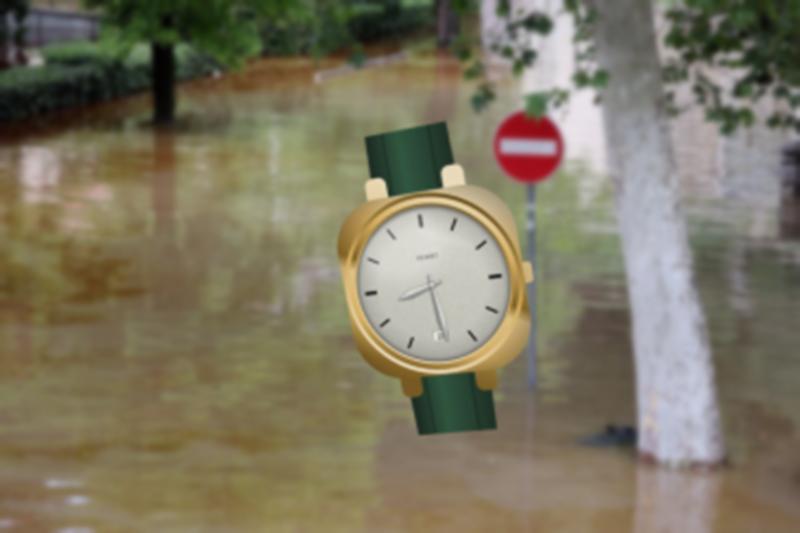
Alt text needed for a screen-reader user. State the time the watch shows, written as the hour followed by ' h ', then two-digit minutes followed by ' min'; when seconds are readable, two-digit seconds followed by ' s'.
8 h 29 min
